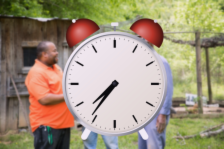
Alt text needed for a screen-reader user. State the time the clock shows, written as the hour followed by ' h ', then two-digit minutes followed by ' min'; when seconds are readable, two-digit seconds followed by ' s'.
7 h 36 min
